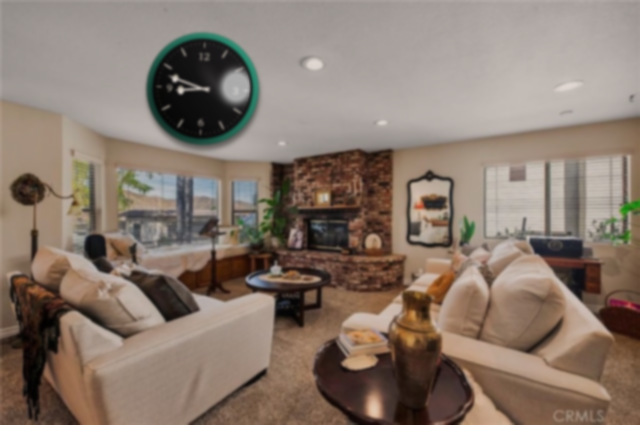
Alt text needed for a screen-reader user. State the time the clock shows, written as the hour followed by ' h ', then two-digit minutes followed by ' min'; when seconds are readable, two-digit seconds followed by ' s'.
8 h 48 min
